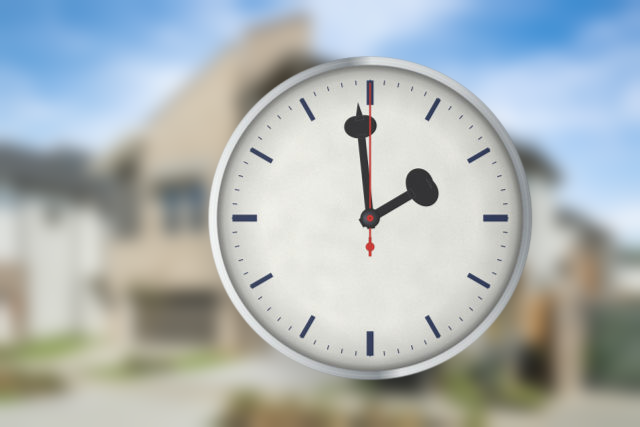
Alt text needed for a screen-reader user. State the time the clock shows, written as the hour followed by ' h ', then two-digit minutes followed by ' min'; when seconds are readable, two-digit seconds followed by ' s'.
1 h 59 min 00 s
